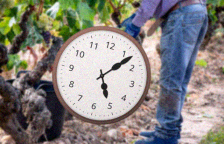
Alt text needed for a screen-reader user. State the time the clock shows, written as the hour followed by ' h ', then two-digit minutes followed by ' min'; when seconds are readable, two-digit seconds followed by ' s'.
5 h 07 min
